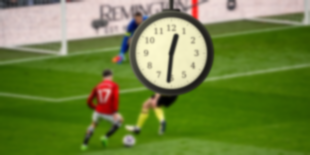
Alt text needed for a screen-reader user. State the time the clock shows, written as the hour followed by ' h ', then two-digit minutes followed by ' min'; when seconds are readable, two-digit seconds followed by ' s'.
12 h 31 min
